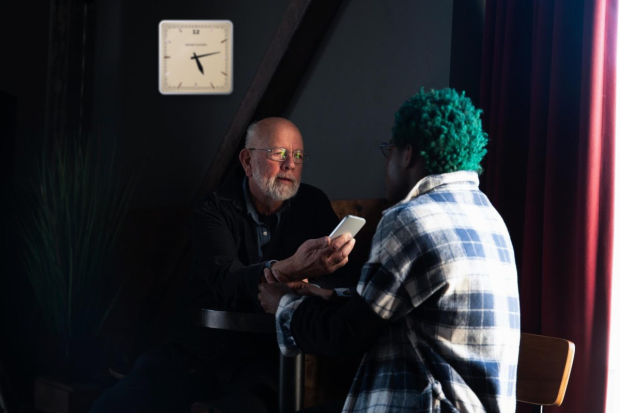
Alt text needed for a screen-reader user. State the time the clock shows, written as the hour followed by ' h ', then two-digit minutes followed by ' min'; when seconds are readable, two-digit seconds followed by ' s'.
5 h 13 min
